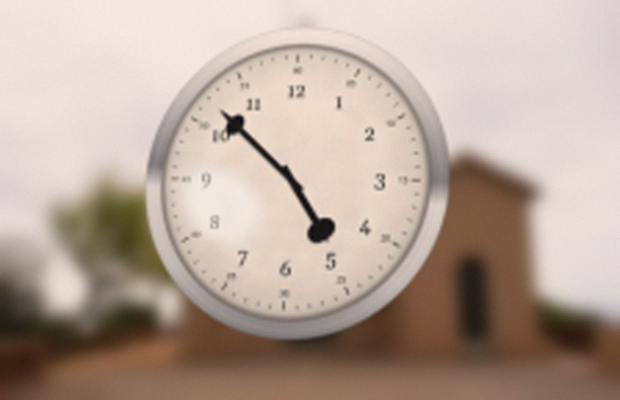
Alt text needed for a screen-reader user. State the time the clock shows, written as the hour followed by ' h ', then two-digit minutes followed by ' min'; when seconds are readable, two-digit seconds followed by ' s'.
4 h 52 min
